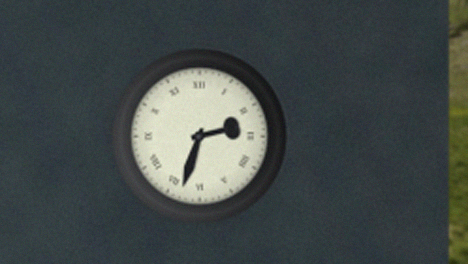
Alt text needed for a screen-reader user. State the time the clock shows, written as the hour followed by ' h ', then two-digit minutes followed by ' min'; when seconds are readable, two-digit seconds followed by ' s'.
2 h 33 min
